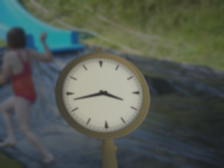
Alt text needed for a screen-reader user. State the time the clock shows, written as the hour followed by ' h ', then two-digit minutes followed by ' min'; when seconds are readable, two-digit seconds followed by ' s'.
3 h 43 min
